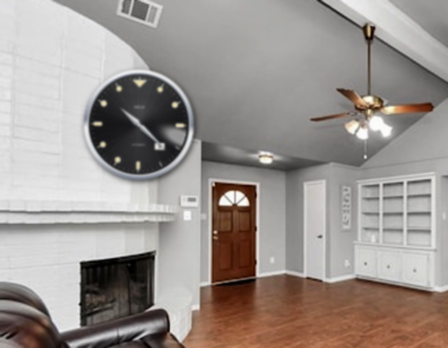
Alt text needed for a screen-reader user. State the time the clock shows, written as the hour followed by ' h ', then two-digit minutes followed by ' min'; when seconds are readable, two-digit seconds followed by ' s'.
10 h 22 min
